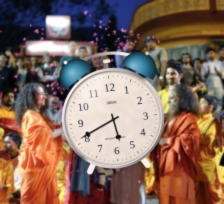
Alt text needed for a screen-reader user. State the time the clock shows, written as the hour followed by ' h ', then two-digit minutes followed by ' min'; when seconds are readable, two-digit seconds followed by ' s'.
5 h 41 min
